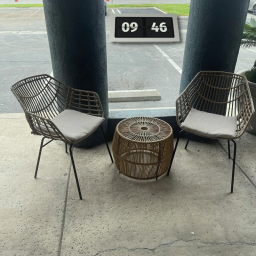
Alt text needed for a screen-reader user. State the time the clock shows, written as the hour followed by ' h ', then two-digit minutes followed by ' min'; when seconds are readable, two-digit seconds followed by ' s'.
9 h 46 min
